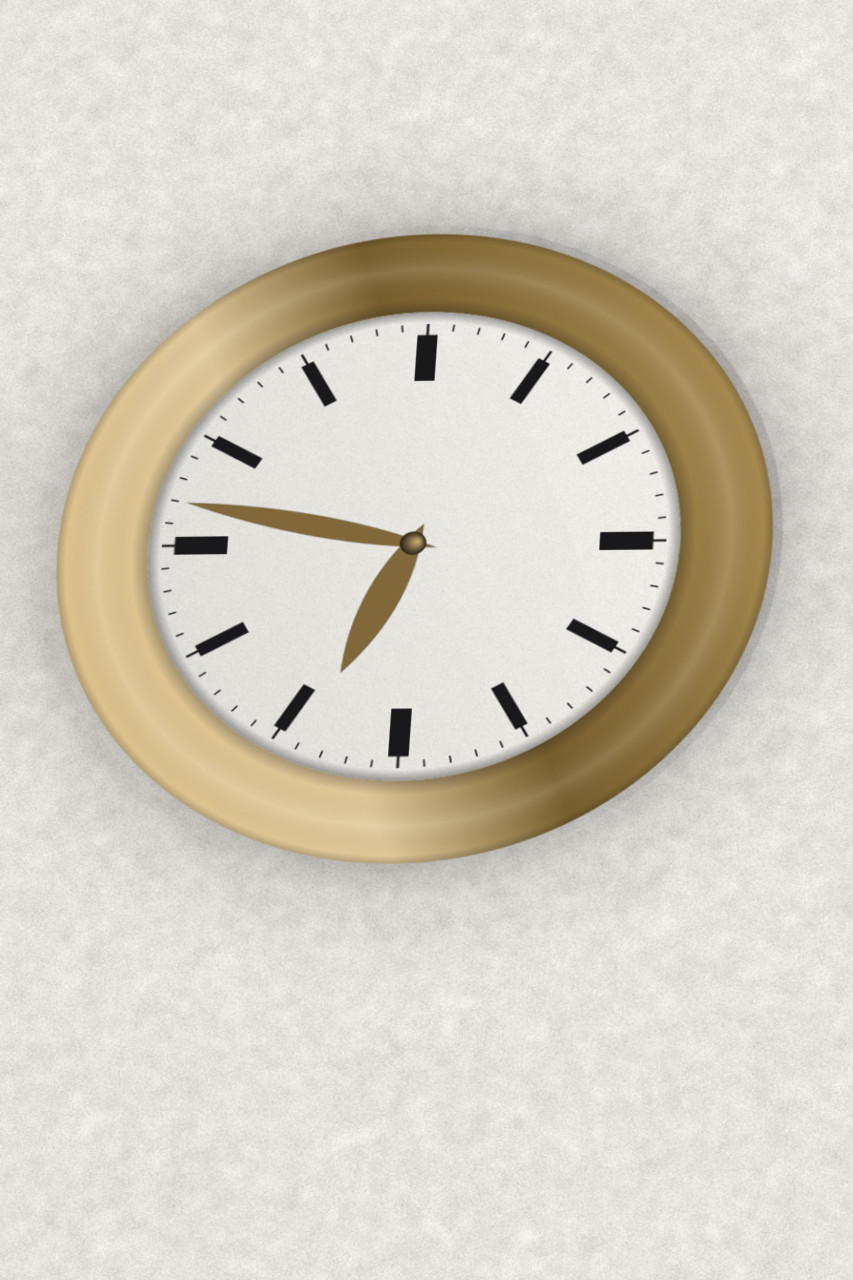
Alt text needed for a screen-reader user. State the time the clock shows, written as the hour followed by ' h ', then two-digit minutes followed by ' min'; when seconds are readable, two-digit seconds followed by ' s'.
6 h 47 min
